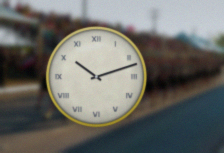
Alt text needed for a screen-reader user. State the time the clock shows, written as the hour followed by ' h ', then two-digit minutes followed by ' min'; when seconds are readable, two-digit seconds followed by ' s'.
10 h 12 min
